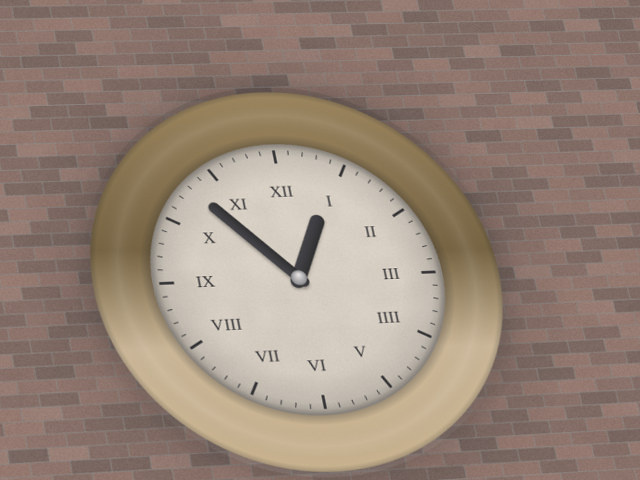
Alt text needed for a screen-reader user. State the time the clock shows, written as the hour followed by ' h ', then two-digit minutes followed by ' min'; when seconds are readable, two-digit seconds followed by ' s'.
12 h 53 min
